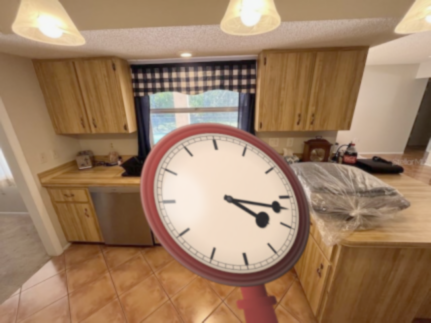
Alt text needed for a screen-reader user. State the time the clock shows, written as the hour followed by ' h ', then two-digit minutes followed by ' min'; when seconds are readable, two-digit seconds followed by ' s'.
4 h 17 min
